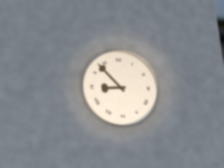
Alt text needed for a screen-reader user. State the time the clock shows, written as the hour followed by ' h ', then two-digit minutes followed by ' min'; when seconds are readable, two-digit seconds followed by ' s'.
8 h 53 min
